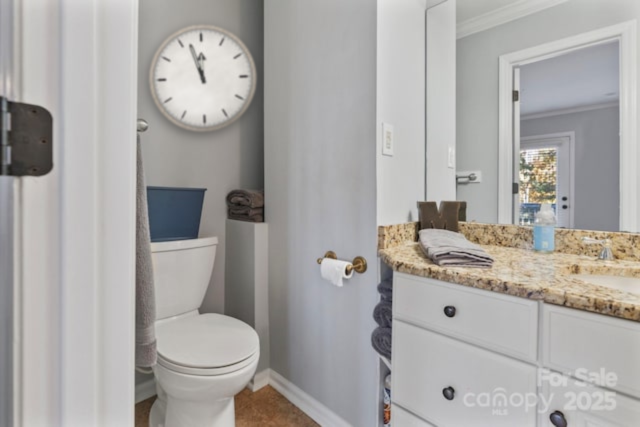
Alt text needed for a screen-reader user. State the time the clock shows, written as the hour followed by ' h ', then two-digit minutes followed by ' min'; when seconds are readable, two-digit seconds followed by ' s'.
11 h 57 min
